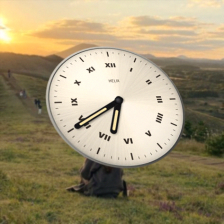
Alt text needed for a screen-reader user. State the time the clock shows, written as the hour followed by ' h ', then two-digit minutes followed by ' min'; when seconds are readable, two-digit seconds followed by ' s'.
6 h 40 min
